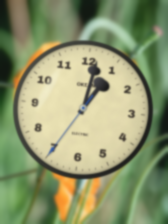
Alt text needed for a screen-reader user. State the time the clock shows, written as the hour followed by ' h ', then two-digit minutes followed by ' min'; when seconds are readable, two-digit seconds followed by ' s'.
1 h 01 min 35 s
